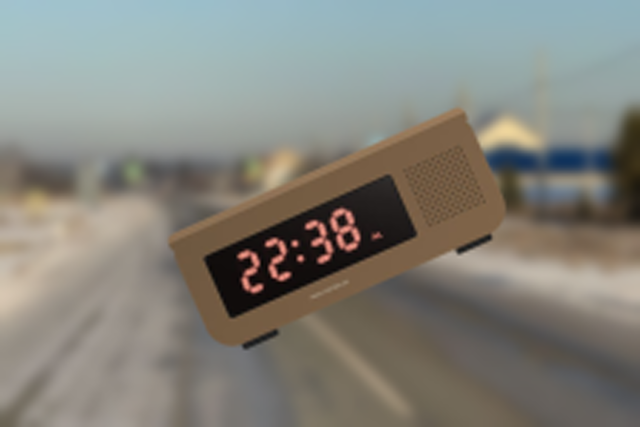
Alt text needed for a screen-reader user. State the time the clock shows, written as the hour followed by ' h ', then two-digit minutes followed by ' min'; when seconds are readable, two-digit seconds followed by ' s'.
22 h 38 min
